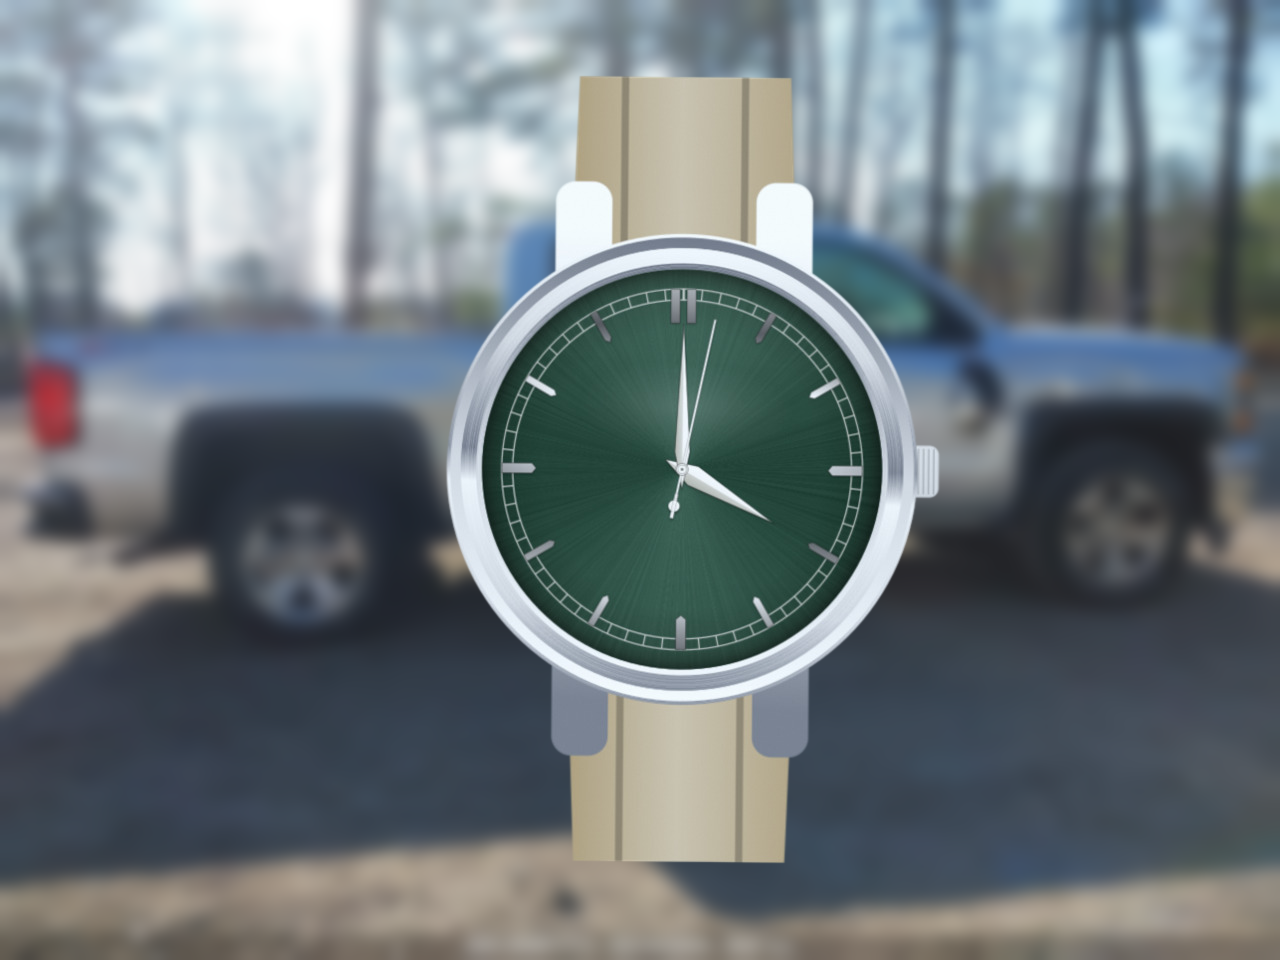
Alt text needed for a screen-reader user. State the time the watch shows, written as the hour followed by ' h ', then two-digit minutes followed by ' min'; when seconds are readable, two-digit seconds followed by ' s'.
4 h 00 min 02 s
